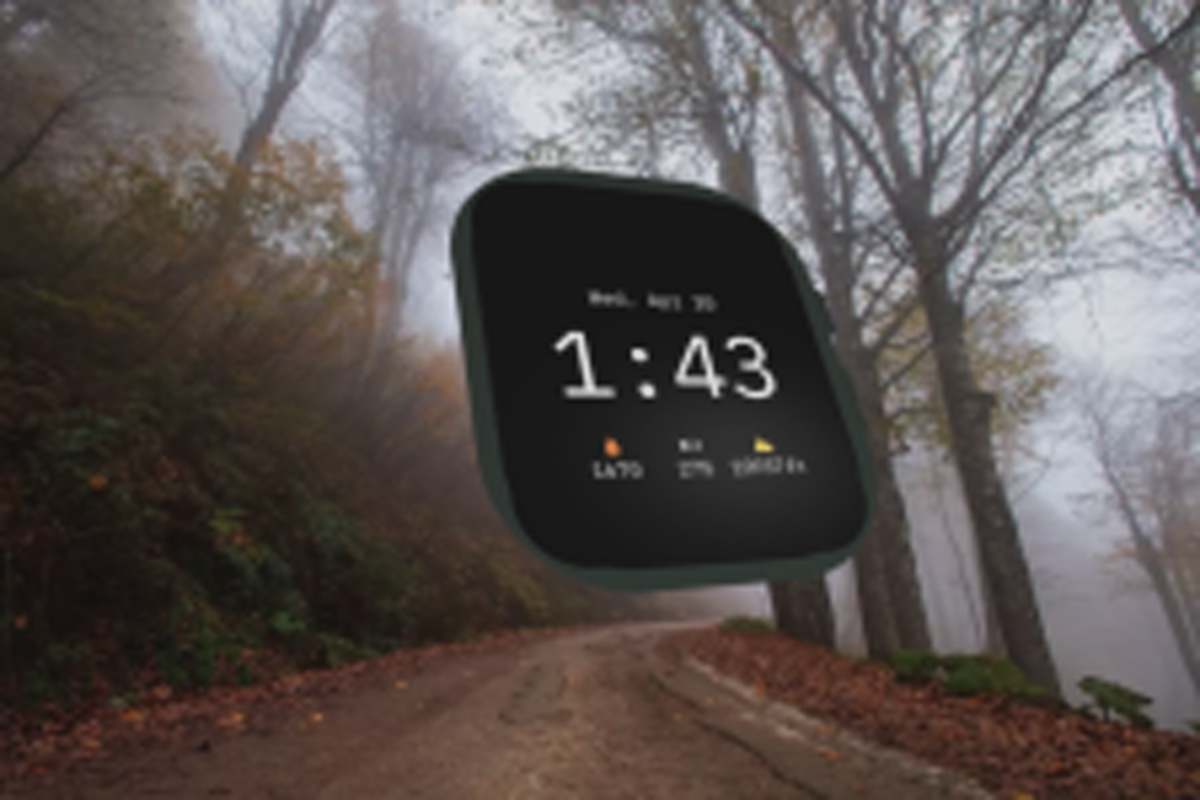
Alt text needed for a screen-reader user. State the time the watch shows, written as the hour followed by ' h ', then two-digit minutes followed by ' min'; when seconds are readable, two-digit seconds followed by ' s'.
1 h 43 min
